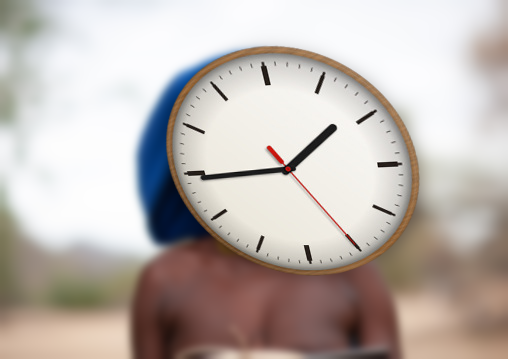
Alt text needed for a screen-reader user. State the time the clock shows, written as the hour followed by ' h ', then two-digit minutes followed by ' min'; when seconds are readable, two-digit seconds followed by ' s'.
1 h 44 min 25 s
